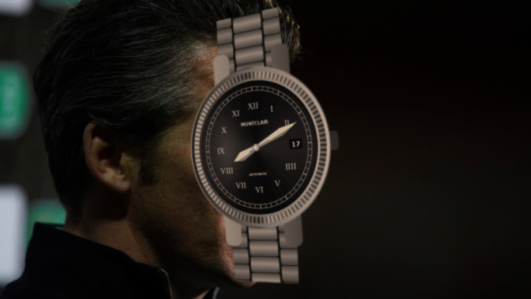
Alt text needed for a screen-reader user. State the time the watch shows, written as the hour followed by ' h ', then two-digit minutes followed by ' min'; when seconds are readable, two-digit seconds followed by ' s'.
8 h 11 min
